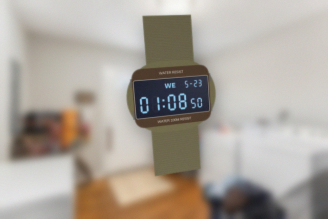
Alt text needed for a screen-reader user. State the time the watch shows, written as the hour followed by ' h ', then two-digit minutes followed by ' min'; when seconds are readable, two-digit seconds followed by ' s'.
1 h 08 min 50 s
